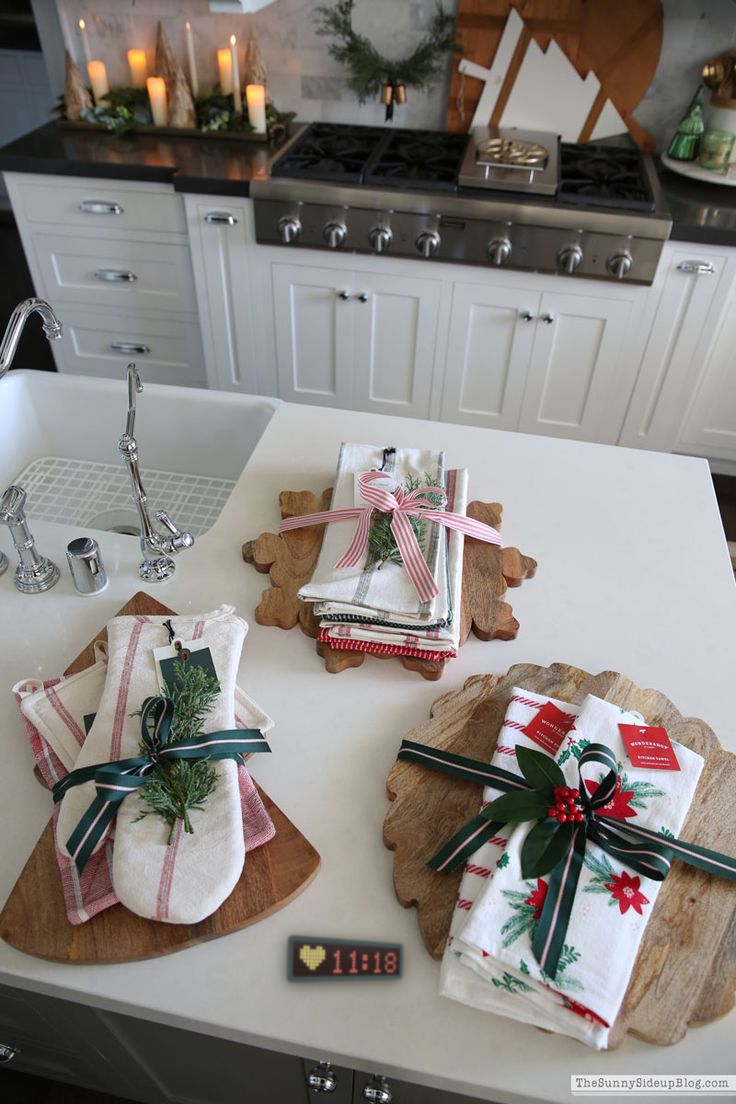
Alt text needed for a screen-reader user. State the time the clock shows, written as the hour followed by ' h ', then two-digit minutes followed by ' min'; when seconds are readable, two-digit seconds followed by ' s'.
11 h 18 min
